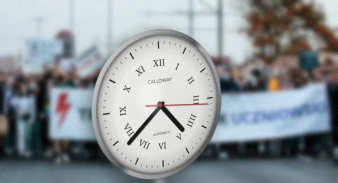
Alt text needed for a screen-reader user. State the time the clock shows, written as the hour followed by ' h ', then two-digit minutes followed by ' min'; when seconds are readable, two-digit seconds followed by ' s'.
4 h 38 min 16 s
